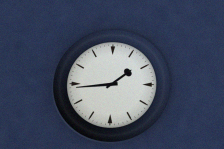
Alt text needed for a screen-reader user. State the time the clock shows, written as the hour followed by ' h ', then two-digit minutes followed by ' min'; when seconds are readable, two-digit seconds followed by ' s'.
1 h 44 min
